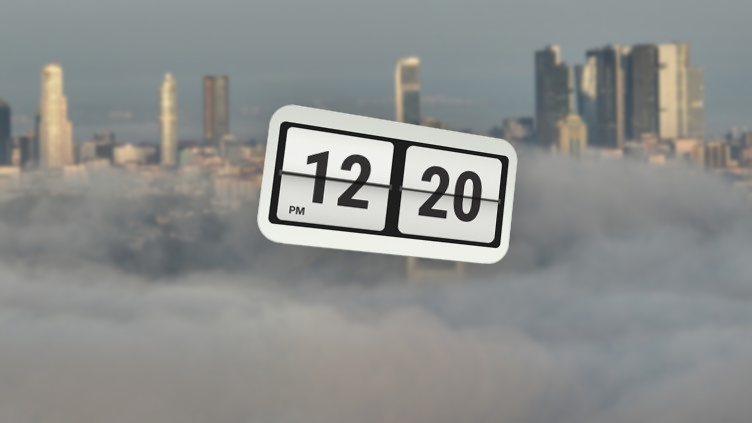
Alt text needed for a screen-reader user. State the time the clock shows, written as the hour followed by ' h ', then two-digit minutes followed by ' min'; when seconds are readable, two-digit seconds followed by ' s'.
12 h 20 min
